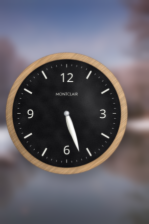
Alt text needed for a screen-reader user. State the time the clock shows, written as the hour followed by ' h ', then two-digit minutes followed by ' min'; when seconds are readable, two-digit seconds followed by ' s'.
5 h 27 min
